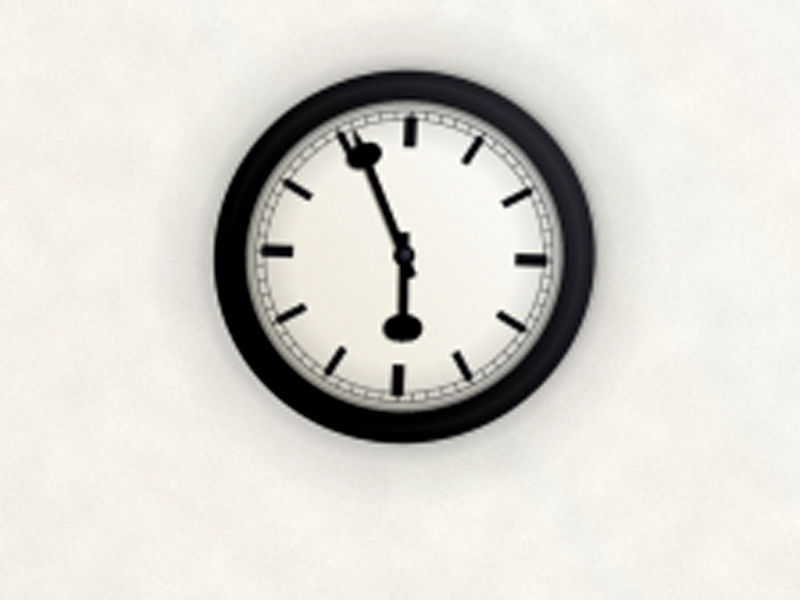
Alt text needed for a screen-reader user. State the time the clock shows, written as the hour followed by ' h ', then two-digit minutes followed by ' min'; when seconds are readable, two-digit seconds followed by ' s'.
5 h 56 min
